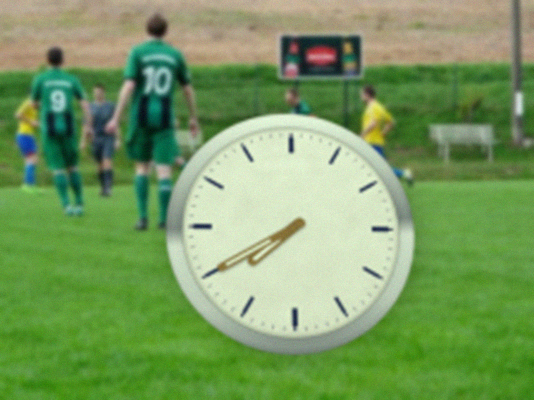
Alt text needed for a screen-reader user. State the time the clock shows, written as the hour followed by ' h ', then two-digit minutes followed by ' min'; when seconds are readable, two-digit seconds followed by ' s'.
7 h 40 min
